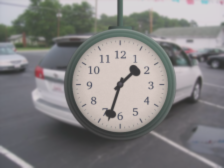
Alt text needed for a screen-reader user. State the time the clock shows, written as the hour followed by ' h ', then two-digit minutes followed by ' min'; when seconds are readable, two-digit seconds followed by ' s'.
1 h 33 min
